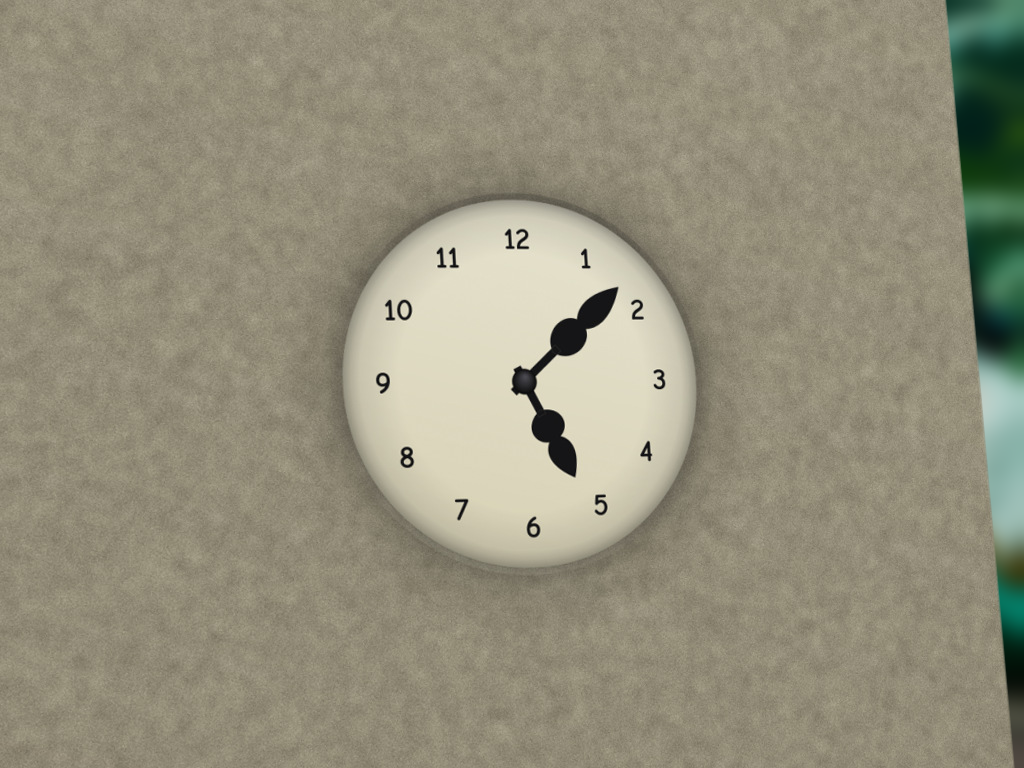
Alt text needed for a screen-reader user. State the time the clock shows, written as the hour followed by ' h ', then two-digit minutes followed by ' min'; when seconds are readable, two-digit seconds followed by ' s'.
5 h 08 min
